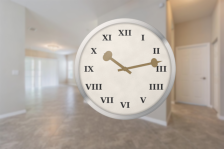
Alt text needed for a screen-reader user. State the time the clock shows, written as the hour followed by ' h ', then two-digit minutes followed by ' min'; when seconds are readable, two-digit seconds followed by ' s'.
10 h 13 min
